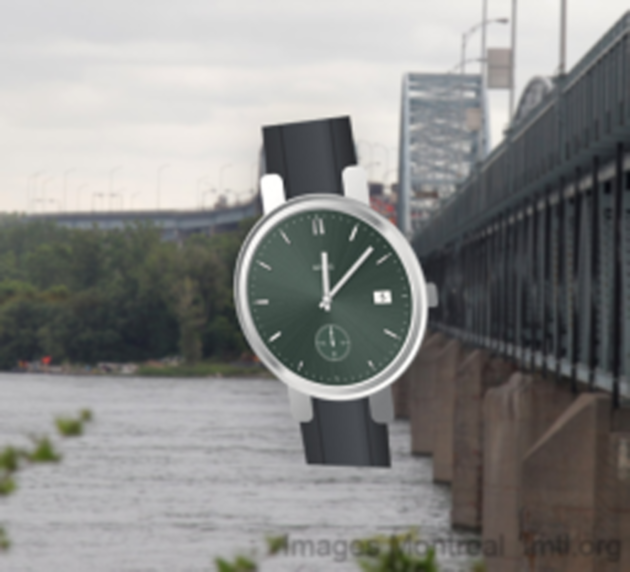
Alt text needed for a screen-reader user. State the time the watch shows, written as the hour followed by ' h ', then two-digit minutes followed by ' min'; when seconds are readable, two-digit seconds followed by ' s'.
12 h 08 min
